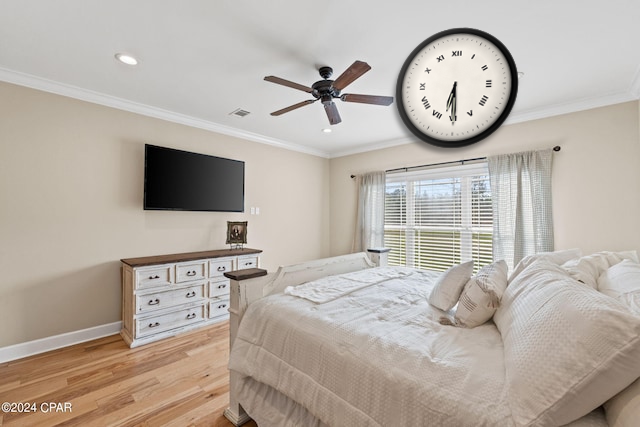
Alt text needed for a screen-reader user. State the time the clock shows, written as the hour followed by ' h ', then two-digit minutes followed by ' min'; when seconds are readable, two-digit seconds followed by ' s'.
6 h 30 min
